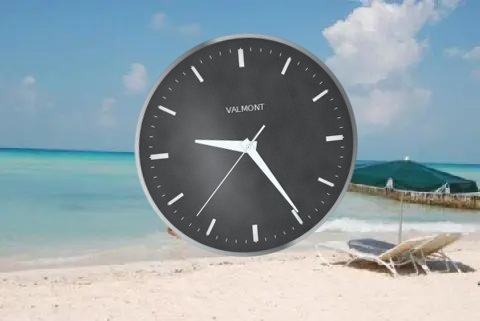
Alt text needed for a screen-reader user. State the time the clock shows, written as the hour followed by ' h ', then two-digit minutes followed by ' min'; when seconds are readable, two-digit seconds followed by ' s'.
9 h 24 min 37 s
